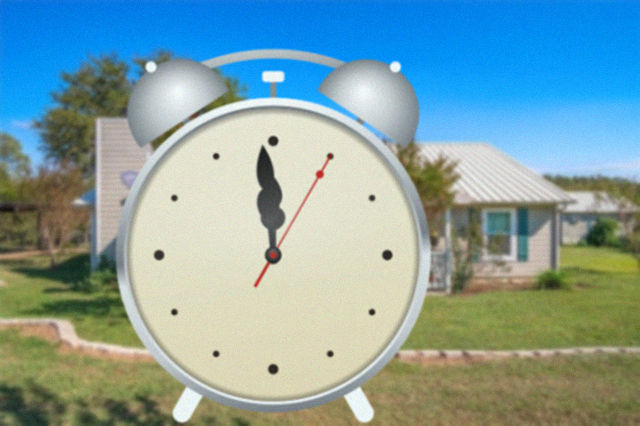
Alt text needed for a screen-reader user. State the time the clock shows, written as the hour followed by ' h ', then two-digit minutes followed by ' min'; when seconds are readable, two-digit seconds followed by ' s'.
11 h 59 min 05 s
